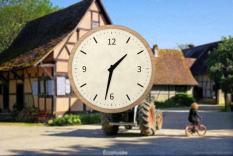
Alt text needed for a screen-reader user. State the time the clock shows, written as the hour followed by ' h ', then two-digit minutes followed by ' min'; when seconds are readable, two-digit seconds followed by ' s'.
1 h 32 min
